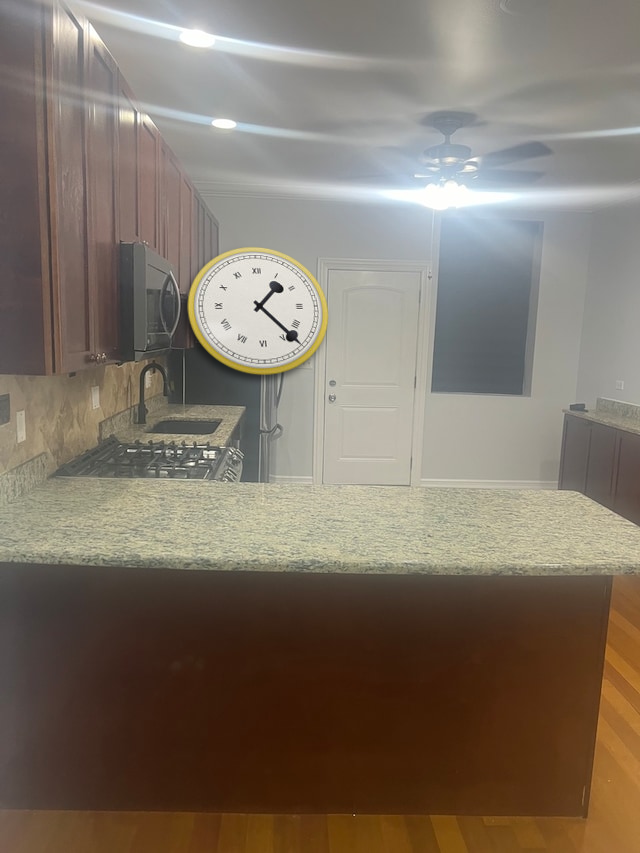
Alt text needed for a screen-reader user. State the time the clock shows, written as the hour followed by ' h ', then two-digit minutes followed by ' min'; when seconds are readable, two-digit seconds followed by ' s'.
1 h 23 min
